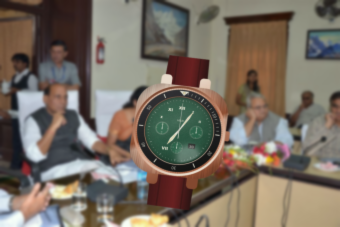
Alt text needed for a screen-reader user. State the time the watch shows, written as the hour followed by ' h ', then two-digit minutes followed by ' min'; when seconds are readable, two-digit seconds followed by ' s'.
7 h 05 min
